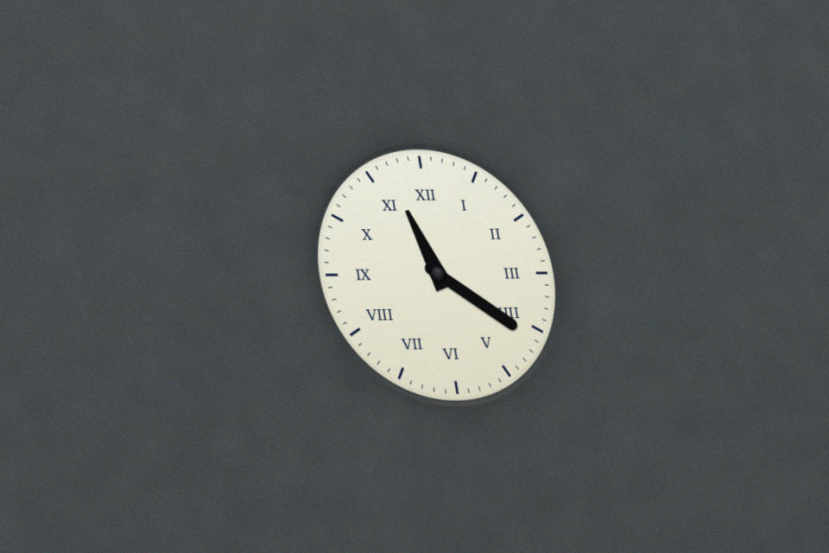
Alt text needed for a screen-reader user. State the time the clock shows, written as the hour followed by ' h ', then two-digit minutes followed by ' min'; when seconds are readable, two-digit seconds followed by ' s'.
11 h 21 min
